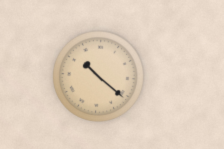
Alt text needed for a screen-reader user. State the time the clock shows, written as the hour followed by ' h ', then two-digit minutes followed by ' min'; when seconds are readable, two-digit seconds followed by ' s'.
10 h 21 min
